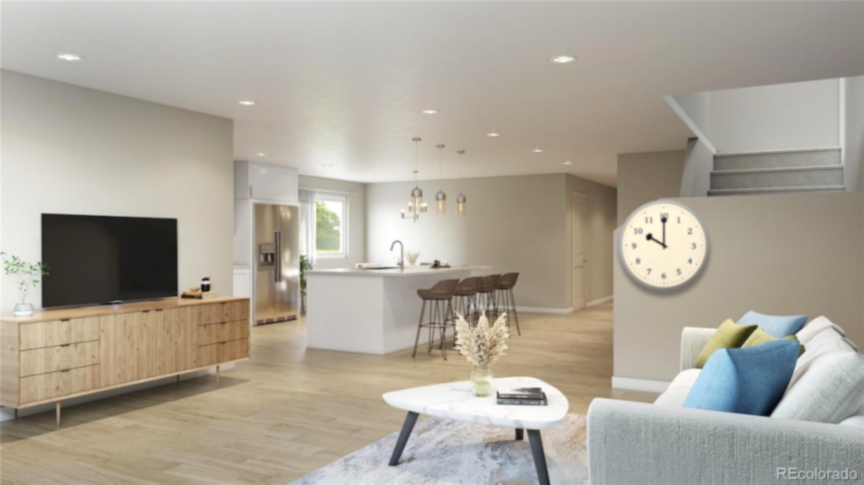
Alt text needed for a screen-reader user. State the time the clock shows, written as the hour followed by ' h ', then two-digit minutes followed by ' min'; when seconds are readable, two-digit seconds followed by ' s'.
10 h 00 min
